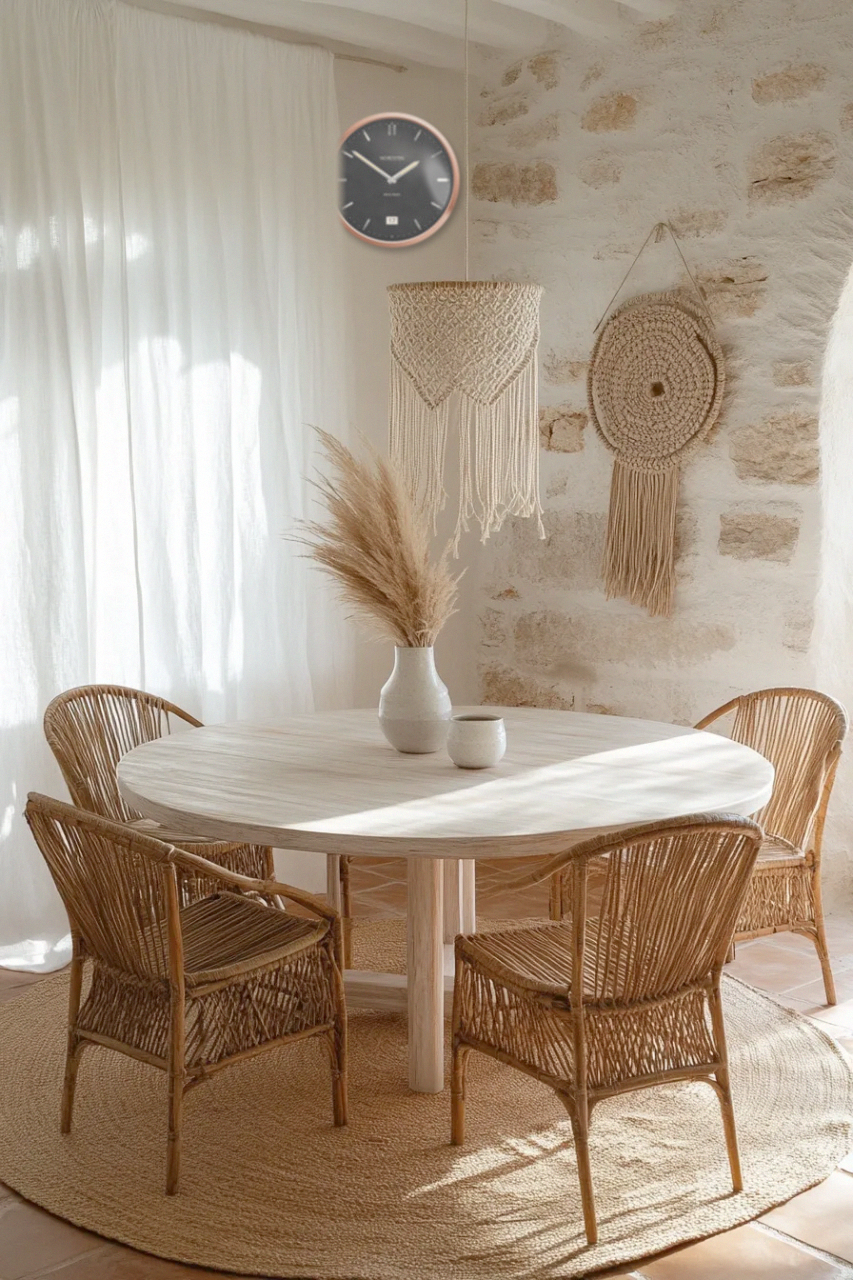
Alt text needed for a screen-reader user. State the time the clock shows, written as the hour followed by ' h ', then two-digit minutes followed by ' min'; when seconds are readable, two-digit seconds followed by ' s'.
1 h 51 min
